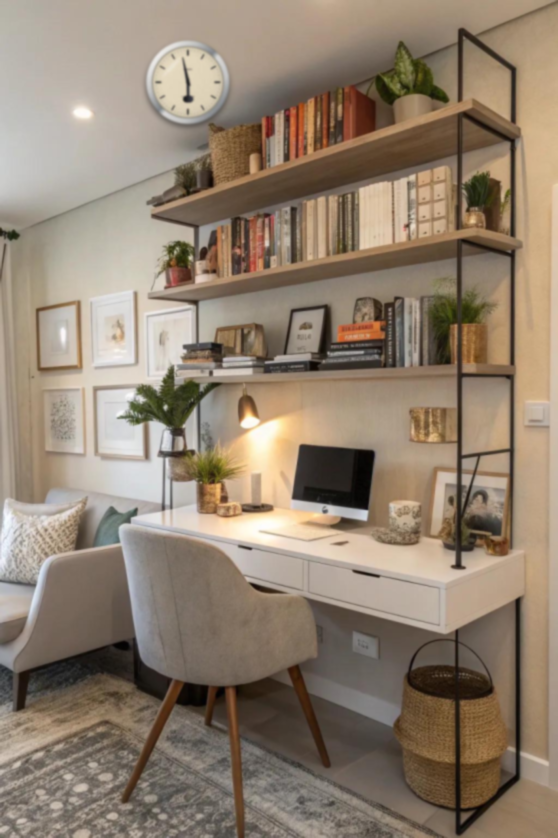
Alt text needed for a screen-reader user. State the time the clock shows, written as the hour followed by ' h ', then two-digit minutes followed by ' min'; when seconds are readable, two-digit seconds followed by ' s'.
5 h 58 min
